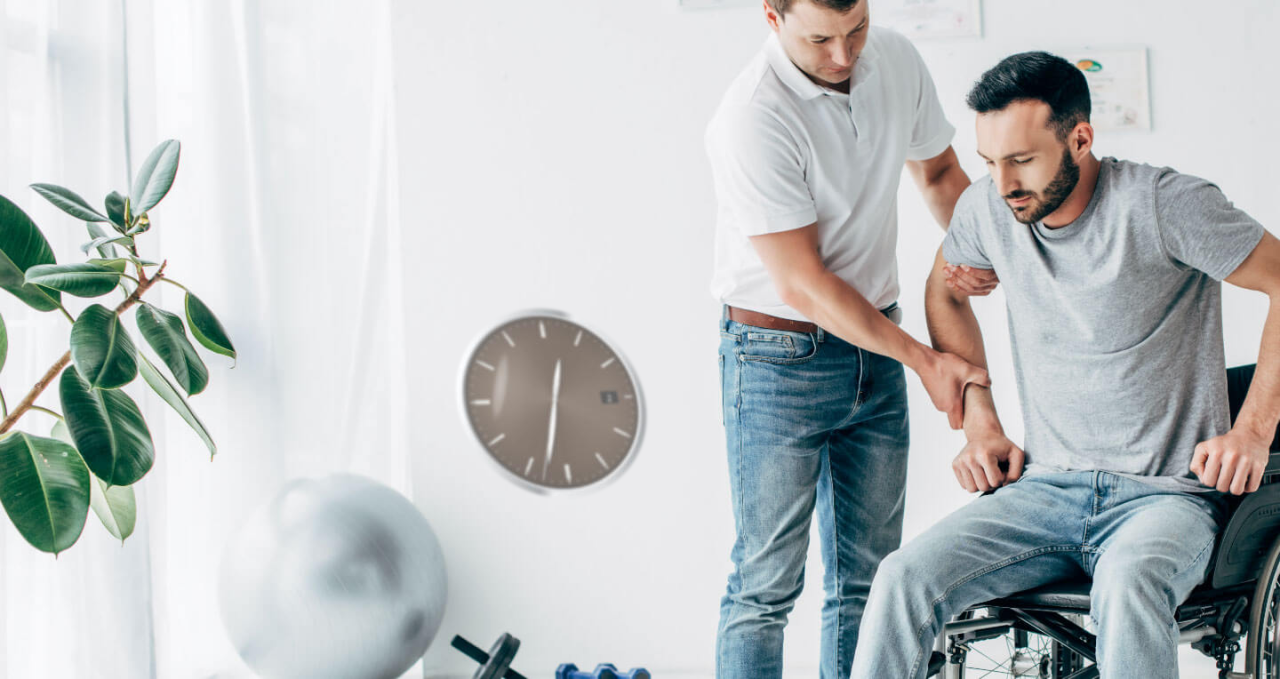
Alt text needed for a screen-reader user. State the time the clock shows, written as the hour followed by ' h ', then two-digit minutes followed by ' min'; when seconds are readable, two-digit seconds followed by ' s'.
12 h 32 min 33 s
